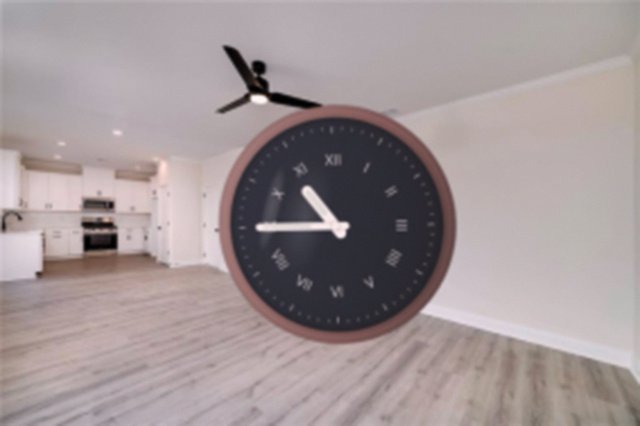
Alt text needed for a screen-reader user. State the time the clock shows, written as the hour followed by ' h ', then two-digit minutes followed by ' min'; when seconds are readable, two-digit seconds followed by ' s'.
10 h 45 min
